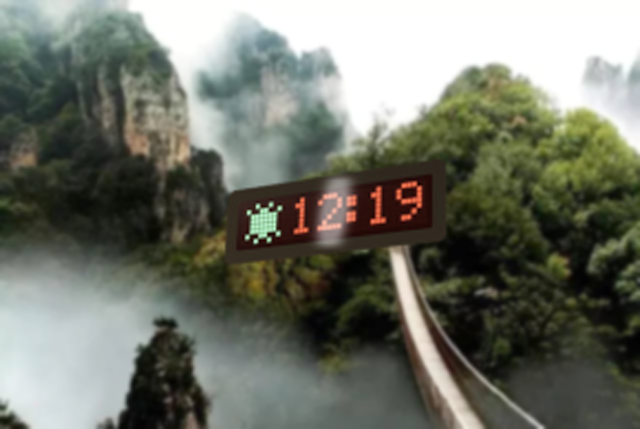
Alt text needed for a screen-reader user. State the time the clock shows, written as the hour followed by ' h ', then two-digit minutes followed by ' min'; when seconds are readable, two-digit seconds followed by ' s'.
12 h 19 min
